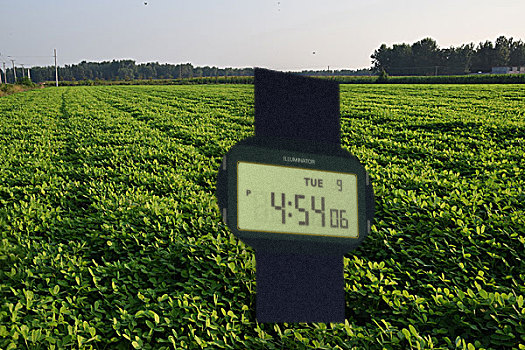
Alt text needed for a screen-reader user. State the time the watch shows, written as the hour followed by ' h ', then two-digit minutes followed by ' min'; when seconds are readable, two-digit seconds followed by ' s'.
4 h 54 min 06 s
